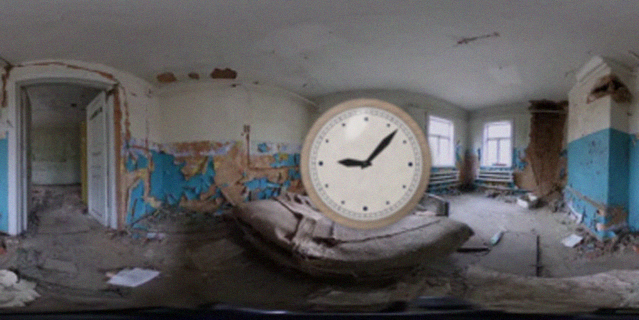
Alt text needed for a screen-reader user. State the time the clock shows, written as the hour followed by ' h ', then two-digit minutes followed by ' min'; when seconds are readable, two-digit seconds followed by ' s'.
9 h 07 min
